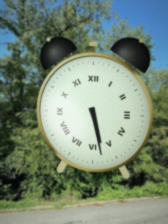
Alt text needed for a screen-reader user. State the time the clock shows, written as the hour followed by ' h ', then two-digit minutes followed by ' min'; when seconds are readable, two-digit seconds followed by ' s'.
5 h 28 min
